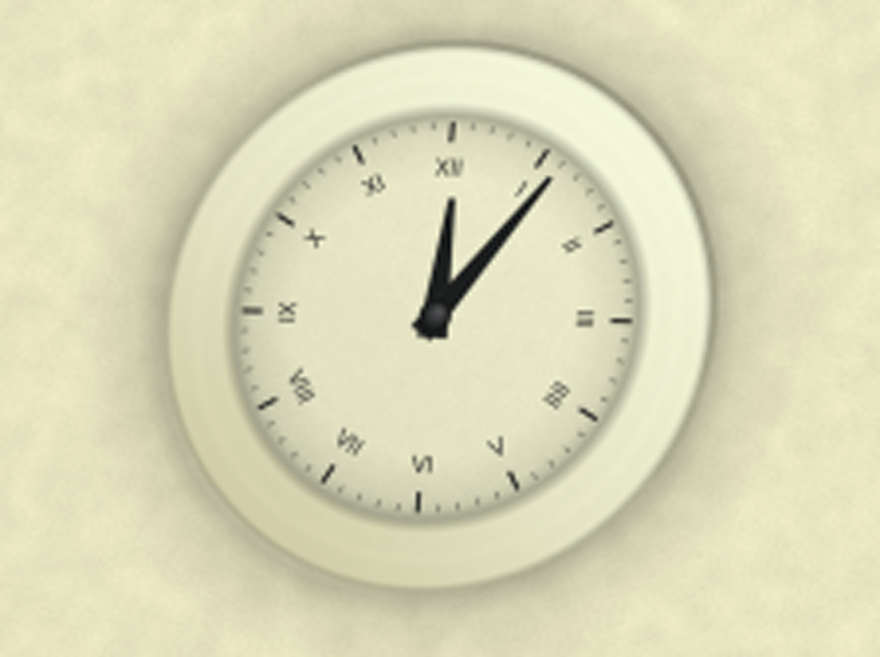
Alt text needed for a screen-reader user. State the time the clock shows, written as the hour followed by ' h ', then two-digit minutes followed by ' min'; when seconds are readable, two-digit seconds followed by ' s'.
12 h 06 min
